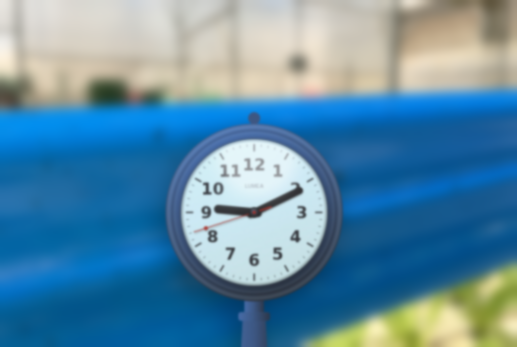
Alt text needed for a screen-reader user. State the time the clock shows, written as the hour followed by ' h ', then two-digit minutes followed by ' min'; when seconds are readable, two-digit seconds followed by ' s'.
9 h 10 min 42 s
